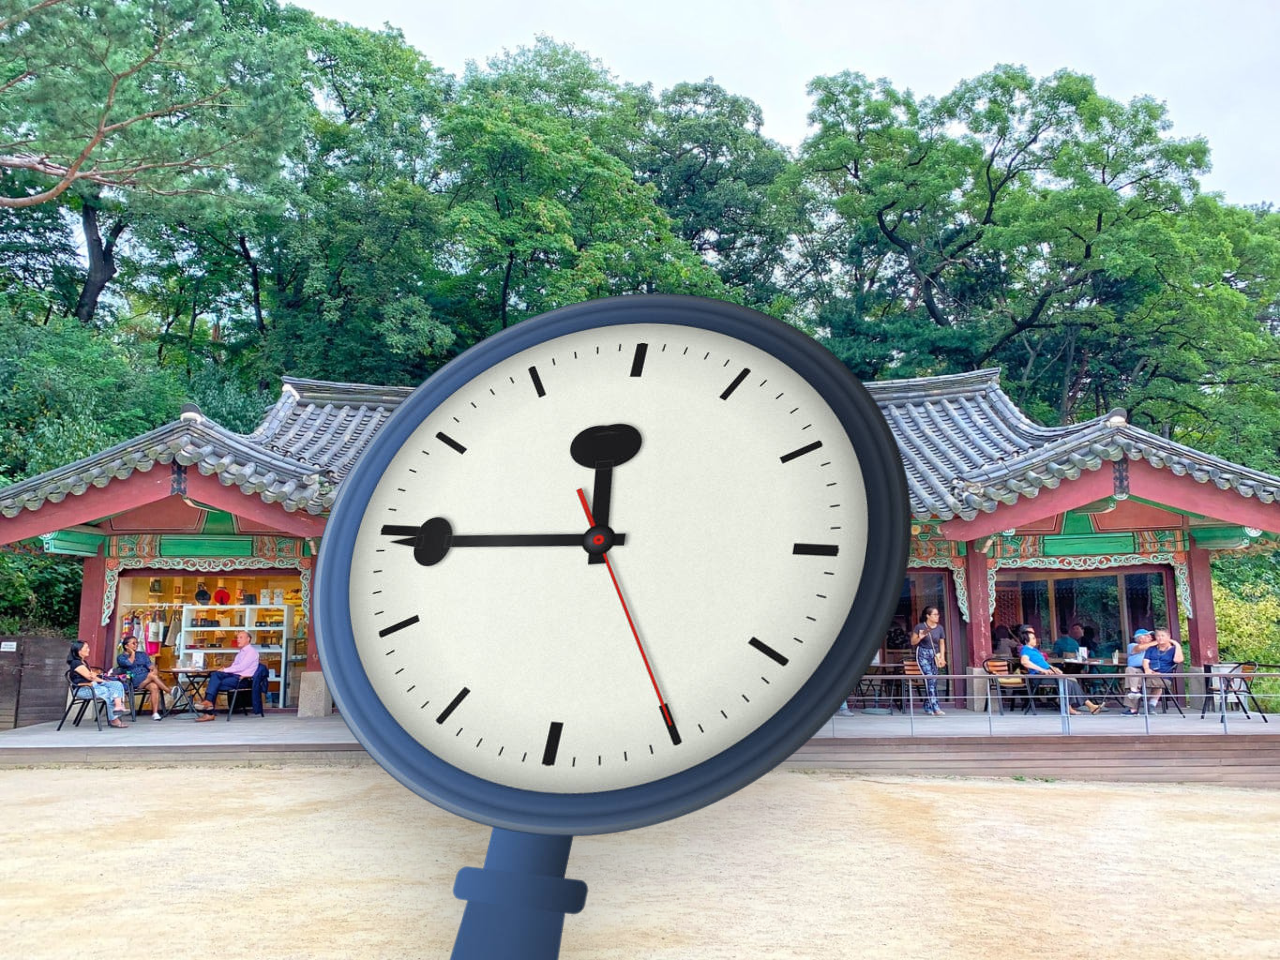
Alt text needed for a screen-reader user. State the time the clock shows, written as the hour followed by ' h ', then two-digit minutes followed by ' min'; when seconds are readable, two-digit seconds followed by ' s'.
11 h 44 min 25 s
